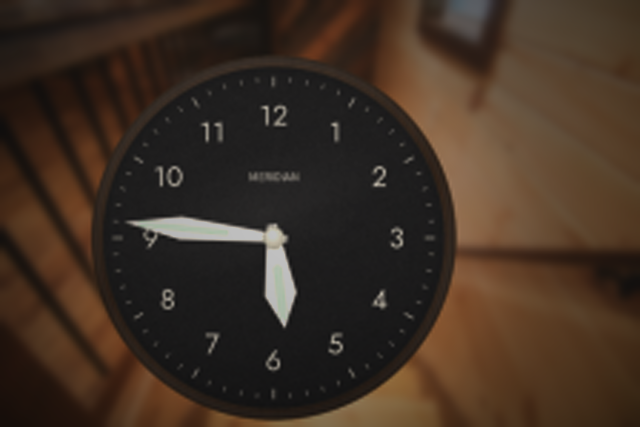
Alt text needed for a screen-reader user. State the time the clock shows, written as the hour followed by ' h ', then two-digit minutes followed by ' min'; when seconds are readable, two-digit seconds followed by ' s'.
5 h 46 min
